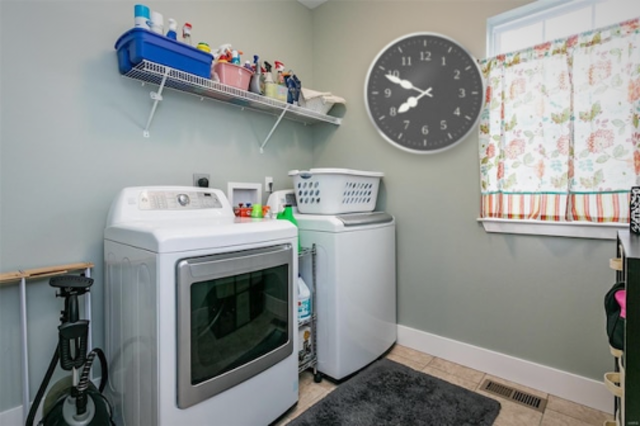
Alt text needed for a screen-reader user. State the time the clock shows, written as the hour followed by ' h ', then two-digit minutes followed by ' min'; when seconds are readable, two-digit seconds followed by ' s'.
7 h 49 min
